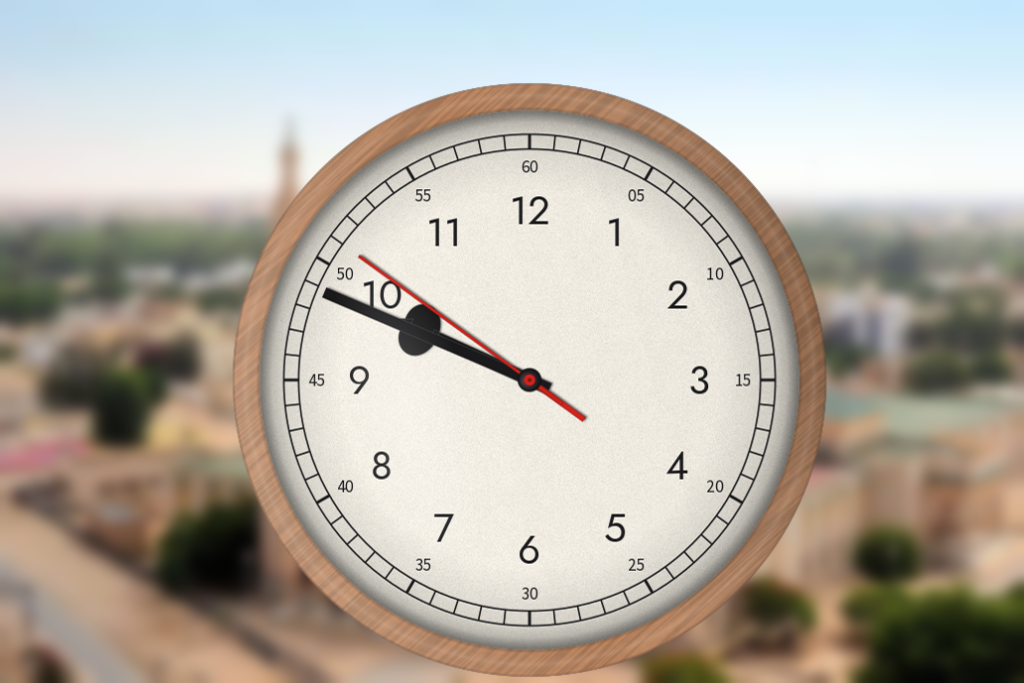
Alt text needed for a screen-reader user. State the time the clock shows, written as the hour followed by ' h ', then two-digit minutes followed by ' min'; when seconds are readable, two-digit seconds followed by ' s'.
9 h 48 min 51 s
